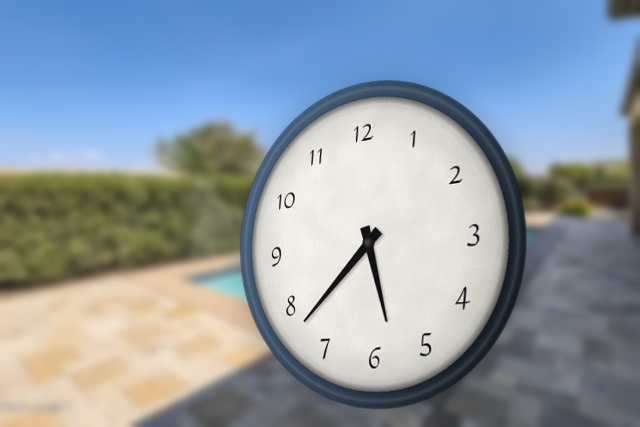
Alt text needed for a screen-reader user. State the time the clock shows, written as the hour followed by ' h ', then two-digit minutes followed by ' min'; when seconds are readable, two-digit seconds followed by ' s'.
5 h 38 min
